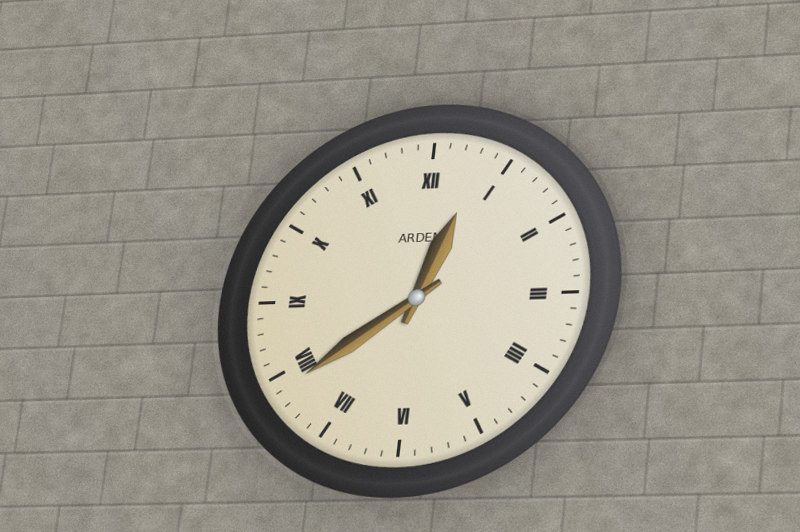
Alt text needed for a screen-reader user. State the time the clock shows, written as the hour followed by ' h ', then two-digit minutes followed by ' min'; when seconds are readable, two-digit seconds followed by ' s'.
12 h 39 min
